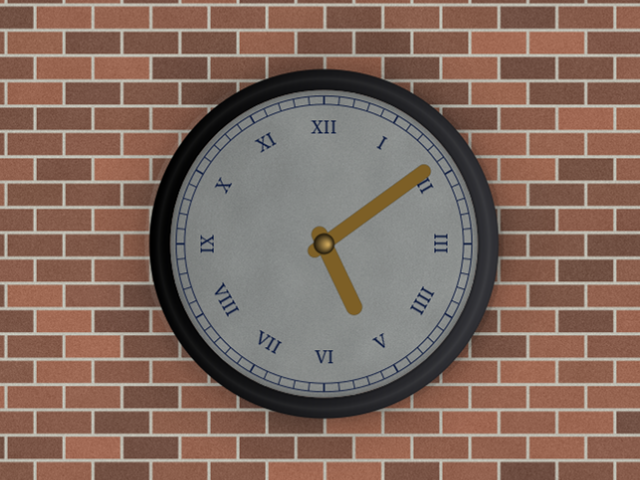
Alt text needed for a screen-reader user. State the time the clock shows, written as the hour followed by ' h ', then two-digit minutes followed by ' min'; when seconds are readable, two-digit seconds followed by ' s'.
5 h 09 min
